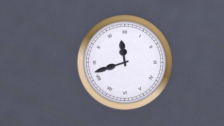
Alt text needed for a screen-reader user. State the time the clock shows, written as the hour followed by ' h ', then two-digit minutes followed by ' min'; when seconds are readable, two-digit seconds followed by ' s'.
11 h 42 min
